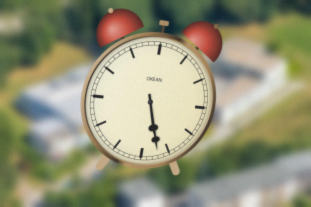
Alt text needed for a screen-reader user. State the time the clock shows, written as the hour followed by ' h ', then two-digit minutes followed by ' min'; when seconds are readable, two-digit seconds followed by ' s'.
5 h 27 min
